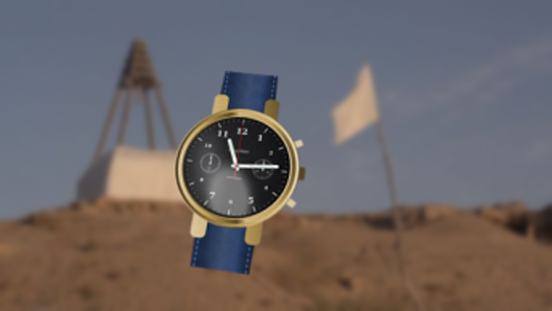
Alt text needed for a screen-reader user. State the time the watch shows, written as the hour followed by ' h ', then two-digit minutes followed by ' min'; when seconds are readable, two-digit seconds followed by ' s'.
11 h 14 min
